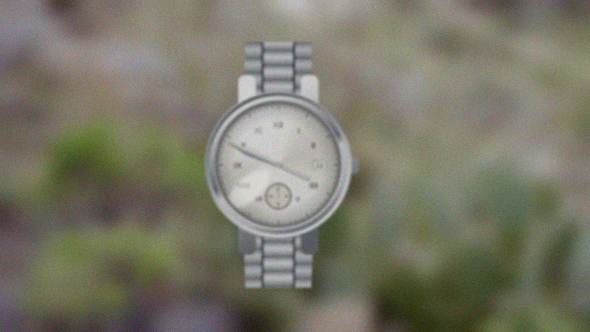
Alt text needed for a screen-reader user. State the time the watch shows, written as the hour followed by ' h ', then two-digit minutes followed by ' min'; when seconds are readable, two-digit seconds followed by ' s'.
3 h 49 min
